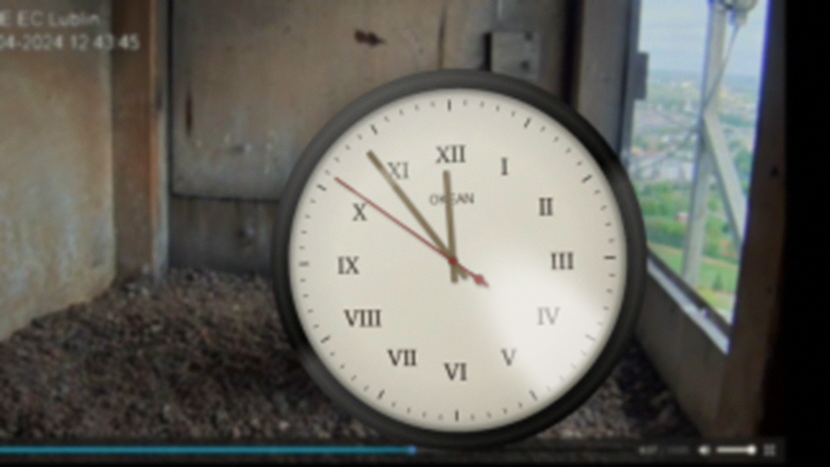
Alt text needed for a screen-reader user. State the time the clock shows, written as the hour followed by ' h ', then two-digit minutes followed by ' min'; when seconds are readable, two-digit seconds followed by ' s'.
11 h 53 min 51 s
